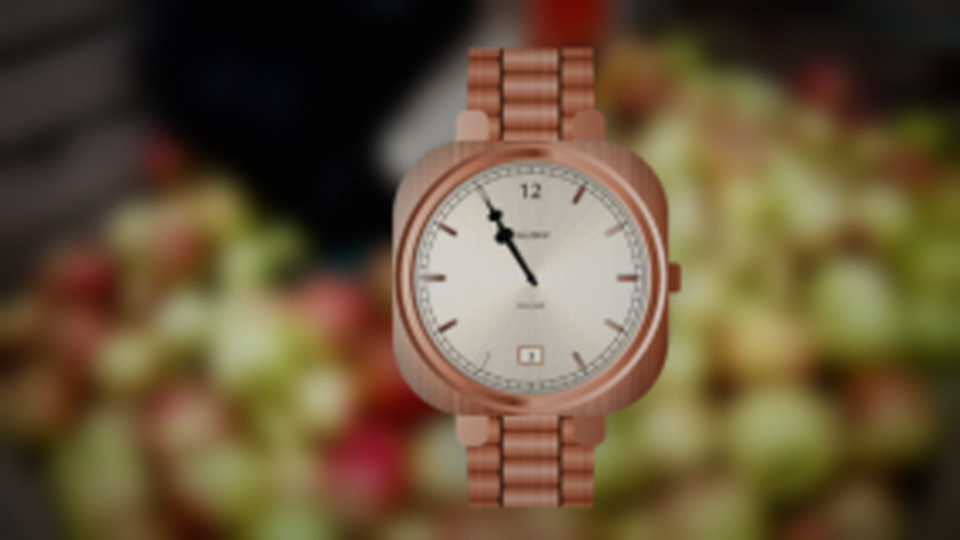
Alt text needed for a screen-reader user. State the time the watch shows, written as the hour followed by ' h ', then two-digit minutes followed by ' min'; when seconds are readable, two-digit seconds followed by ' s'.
10 h 55 min
